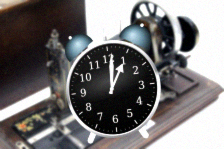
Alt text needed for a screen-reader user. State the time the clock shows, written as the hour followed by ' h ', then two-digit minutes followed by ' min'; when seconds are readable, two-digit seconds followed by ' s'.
1 h 01 min
